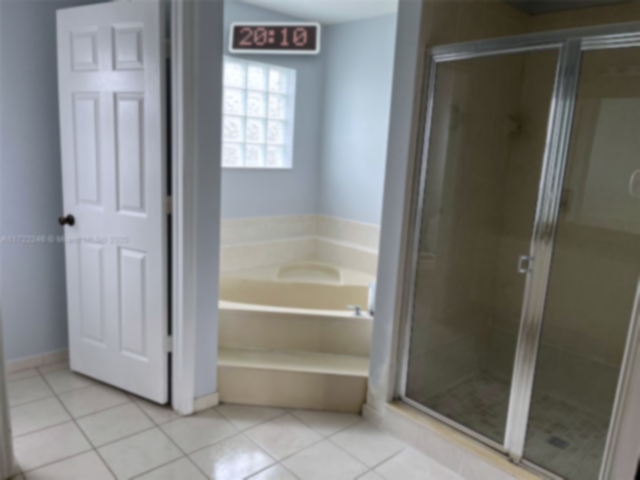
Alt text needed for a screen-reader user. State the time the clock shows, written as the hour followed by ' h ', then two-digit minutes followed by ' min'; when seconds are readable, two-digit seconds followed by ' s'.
20 h 10 min
